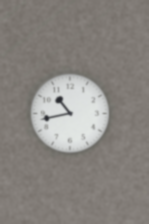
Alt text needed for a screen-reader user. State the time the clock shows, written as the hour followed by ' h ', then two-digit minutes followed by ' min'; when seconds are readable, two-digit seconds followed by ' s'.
10 h 43 min
